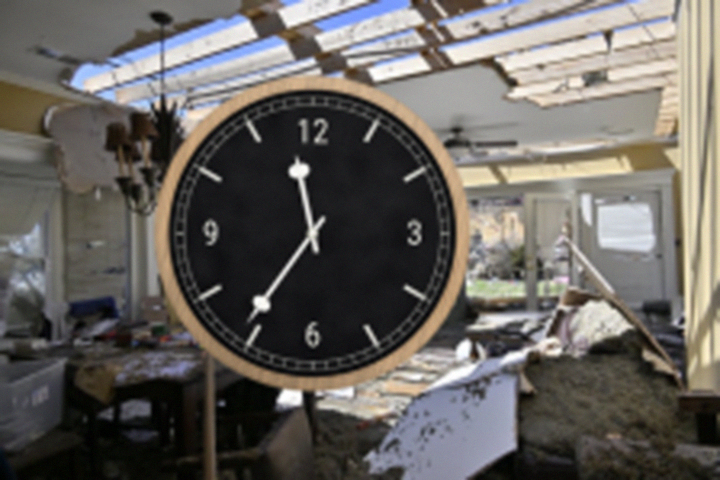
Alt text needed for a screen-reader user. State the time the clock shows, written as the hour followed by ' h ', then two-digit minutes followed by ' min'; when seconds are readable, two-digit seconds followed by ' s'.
11 h 36 min
